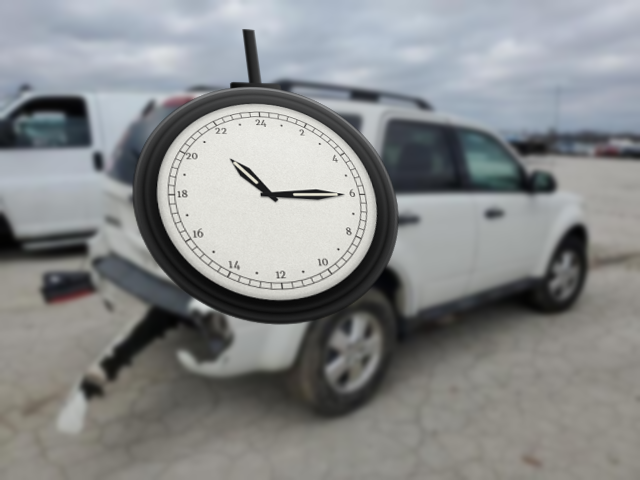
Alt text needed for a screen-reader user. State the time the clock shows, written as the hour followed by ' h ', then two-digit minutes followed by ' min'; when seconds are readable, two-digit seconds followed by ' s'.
21 h 15 min
